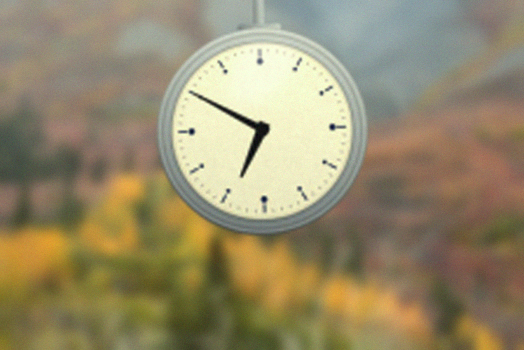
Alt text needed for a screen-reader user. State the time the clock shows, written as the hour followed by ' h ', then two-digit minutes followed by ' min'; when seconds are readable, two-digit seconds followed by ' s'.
6 h 50 min
